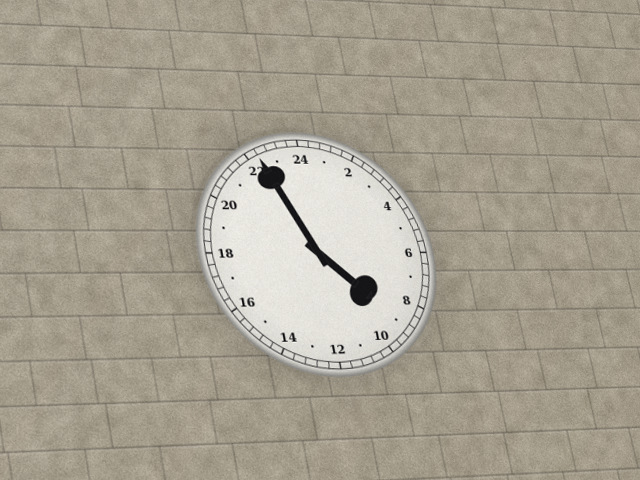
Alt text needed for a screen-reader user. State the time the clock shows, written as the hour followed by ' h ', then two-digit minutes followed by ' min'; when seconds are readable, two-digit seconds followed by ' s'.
8 h 56 min
